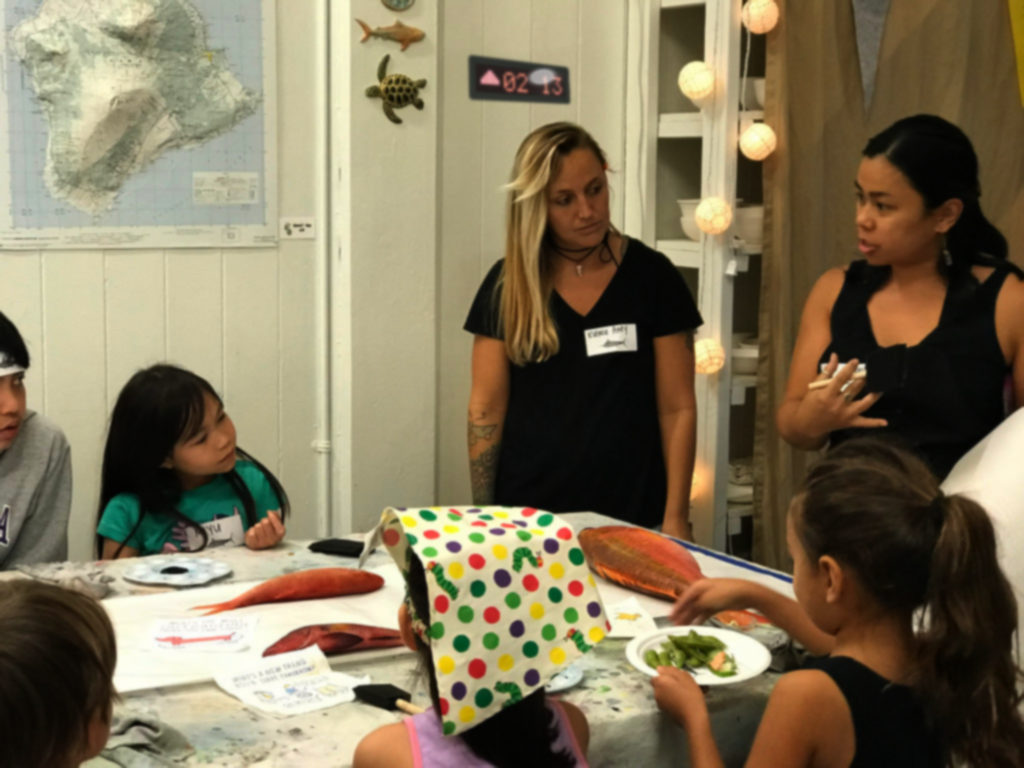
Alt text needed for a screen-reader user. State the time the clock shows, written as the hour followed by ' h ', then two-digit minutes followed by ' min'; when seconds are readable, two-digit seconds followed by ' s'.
2 h 13 min
